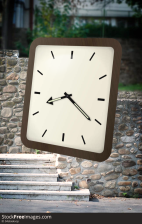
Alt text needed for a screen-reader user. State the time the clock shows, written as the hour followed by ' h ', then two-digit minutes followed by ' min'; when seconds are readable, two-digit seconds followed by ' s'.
8 h 21 min
